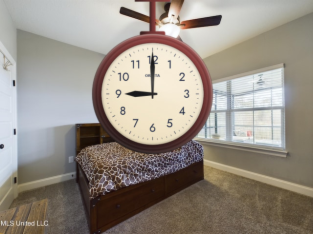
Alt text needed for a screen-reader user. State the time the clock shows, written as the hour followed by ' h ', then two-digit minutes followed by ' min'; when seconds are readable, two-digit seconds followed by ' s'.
9 h 00 min
